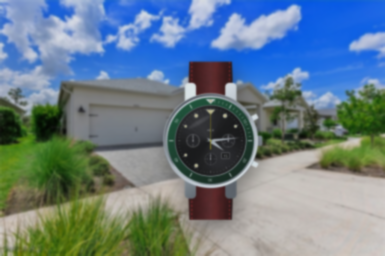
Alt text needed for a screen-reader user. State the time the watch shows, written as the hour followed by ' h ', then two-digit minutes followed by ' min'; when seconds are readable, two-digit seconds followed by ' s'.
4 h 14 min
